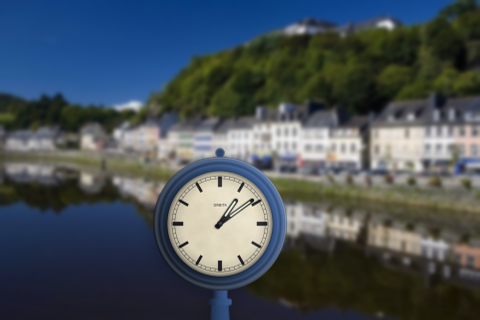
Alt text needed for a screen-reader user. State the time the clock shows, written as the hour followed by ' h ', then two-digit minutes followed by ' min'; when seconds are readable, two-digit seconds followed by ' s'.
1 h 09 min
